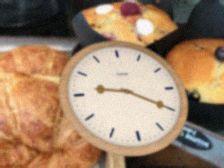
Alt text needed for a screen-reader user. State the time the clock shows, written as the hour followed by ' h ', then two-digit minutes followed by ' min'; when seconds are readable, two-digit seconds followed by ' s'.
9 h 20 min
